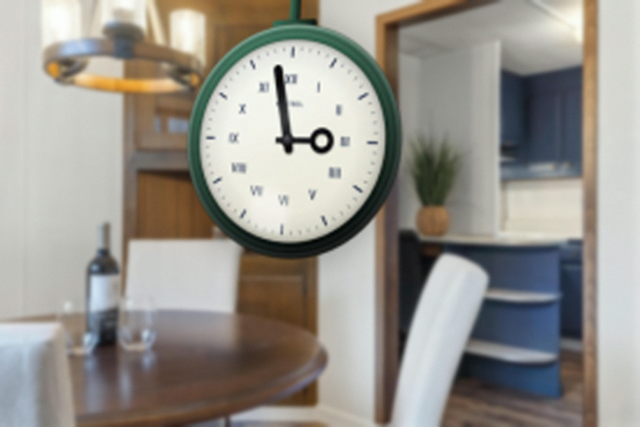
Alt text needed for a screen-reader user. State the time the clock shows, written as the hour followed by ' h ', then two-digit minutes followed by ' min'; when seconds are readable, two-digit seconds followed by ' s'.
2 h 58 min
